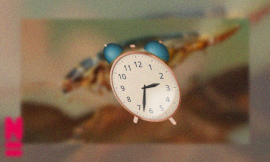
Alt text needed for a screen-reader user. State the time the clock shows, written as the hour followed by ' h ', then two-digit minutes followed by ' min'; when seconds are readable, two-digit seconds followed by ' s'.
2 h 33 min
